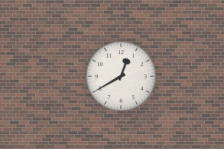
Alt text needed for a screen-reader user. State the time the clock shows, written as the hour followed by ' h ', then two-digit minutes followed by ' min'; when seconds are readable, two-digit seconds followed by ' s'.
12 h 40 min
